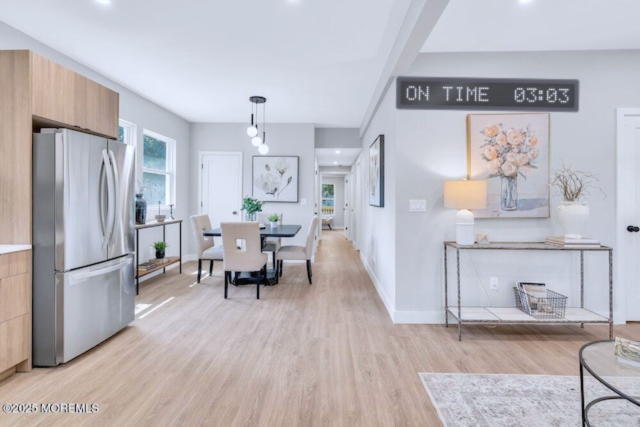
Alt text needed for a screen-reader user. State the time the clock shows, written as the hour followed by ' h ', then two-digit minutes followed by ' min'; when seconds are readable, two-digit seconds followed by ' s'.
3 h 03 min
